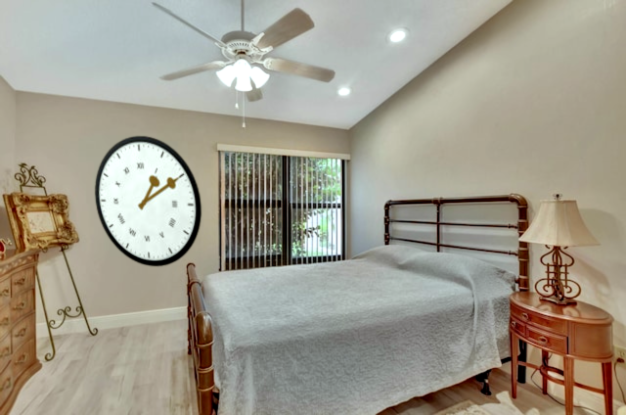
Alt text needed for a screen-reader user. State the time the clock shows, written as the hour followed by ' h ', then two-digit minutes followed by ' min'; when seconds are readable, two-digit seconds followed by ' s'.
1 h 10 min
